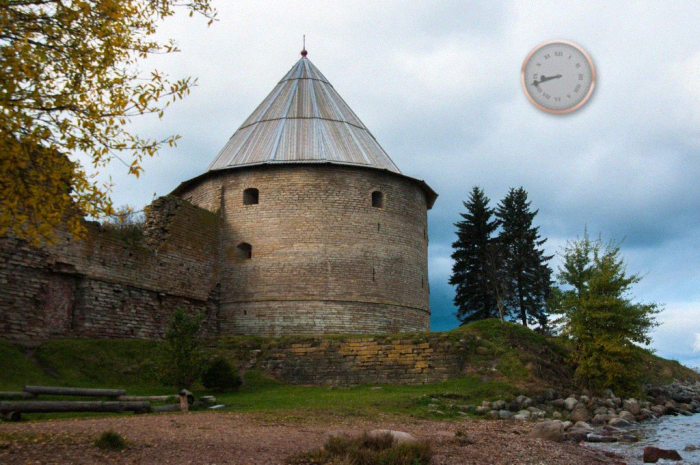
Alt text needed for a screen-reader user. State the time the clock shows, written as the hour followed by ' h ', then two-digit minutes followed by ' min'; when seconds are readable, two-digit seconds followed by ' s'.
8 h 42 min
